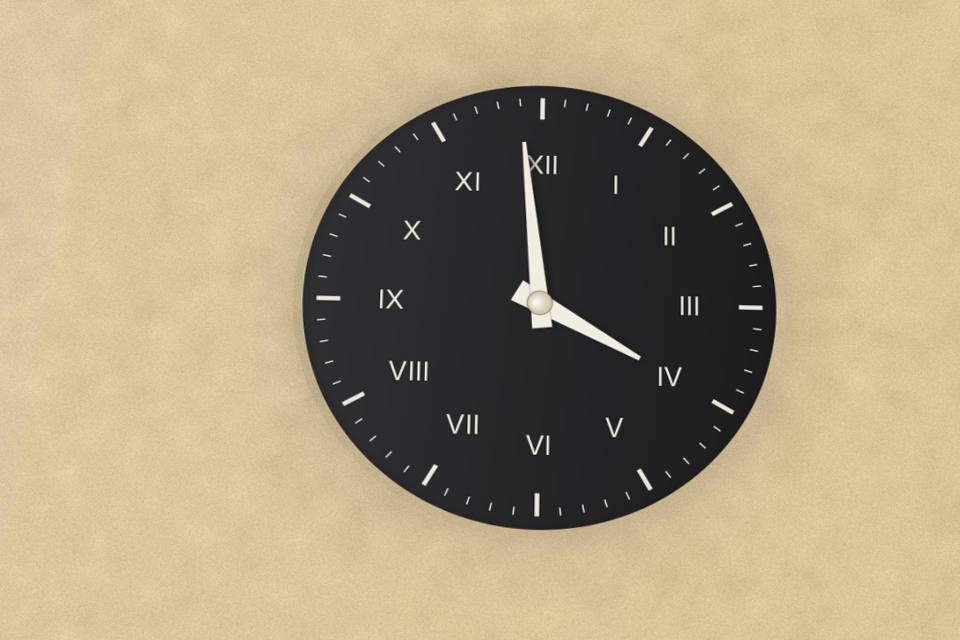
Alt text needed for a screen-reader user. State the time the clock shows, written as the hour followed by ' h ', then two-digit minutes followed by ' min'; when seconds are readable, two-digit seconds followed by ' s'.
3 h 59 min
